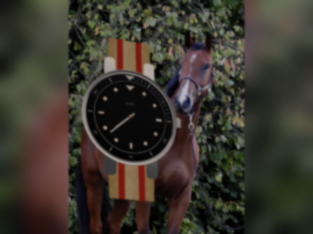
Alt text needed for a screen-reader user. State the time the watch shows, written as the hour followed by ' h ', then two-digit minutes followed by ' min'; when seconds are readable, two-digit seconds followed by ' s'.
7 h 38 min
